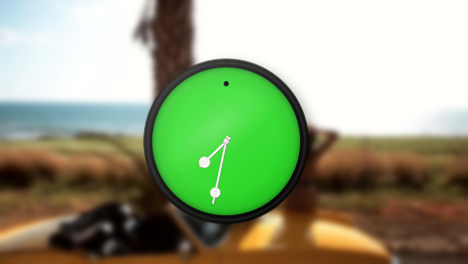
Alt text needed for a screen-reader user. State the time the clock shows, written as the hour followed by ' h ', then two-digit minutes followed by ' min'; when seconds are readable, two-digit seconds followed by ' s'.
7 h 32 min
